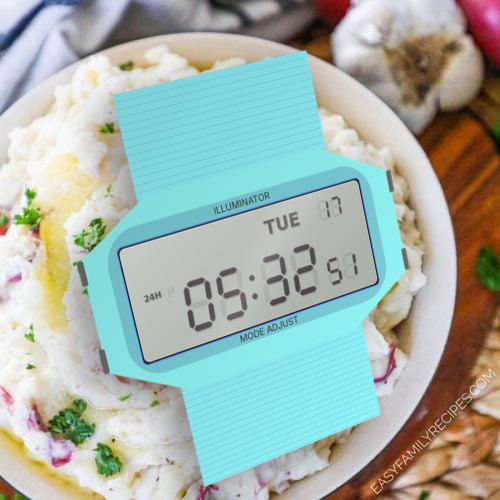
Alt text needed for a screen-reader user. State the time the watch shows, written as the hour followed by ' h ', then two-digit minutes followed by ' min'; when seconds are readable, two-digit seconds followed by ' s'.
5 h 32 min 51 s
